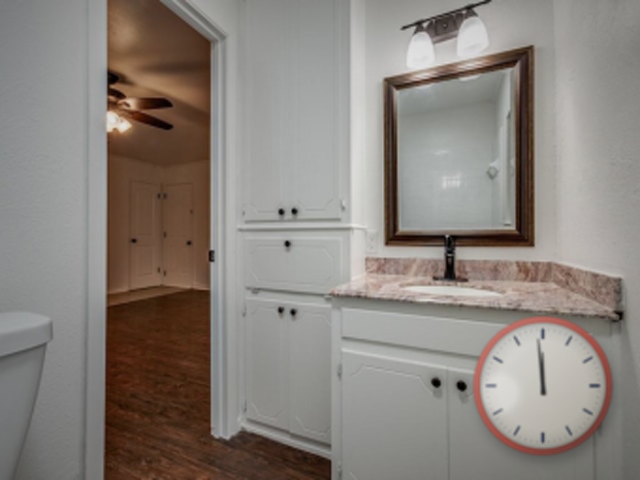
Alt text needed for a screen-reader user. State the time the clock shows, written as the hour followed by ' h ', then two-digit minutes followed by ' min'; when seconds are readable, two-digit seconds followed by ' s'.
11 h 59 min
